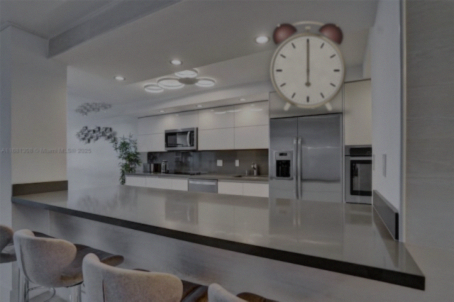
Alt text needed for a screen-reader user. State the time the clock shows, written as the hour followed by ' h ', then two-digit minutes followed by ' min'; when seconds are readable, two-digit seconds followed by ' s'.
6 h 00 min
